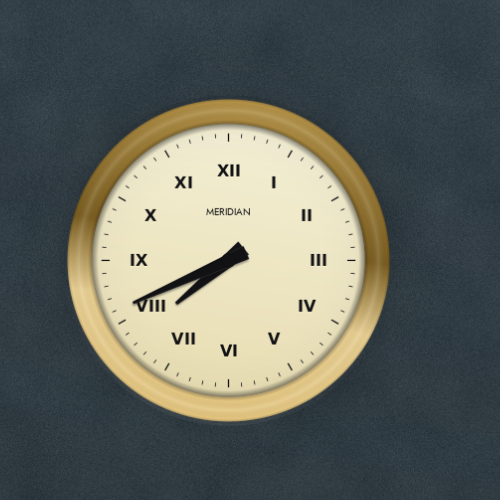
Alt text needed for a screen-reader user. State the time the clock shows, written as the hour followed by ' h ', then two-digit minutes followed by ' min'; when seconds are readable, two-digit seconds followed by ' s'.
7 h 41 min
